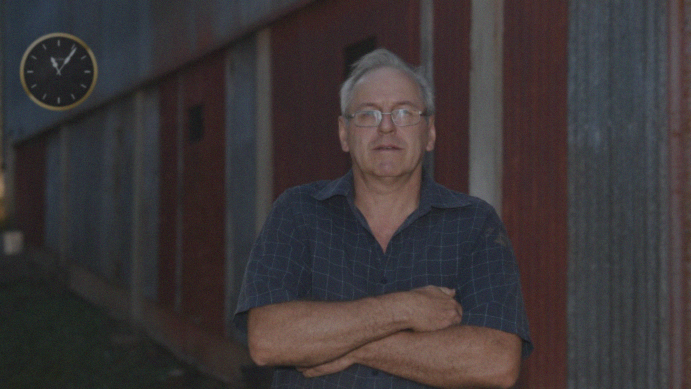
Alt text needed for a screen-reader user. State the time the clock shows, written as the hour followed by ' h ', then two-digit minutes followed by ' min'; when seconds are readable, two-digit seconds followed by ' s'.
11 h 06 min
